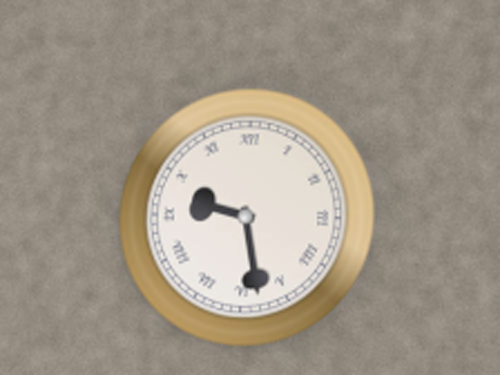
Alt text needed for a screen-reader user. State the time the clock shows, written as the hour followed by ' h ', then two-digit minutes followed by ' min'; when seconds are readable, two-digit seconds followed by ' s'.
9 h 28 min
